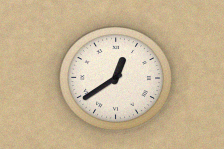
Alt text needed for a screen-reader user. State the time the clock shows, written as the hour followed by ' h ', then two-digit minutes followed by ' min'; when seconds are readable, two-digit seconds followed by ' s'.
12 h 39 min
